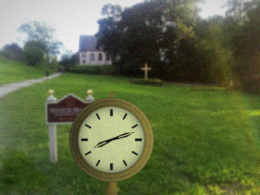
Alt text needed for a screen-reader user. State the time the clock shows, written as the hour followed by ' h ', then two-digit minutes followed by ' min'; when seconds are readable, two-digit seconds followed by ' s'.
8 h 12 min
